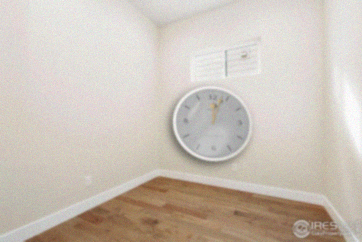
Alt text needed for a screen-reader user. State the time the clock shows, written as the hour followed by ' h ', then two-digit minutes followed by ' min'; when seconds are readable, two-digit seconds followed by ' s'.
12 h 03 min
